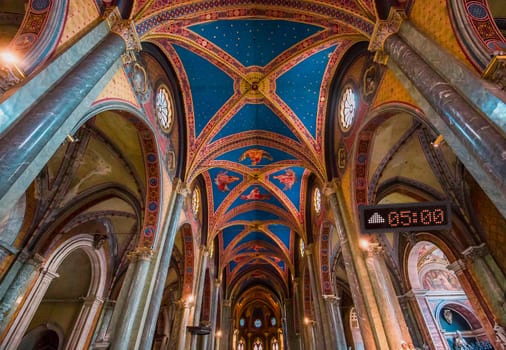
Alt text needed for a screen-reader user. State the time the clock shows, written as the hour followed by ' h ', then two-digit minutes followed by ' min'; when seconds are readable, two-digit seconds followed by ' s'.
5 h 00 min
